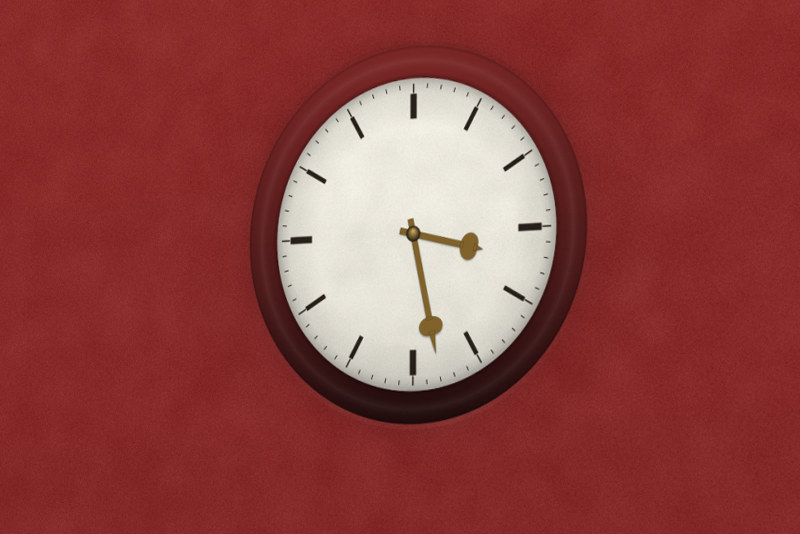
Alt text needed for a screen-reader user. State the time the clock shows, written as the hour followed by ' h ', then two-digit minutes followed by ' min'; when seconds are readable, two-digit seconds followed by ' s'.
3 h 28 min
